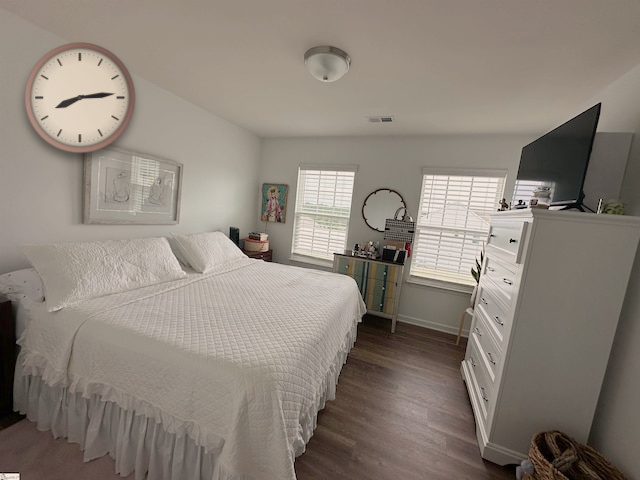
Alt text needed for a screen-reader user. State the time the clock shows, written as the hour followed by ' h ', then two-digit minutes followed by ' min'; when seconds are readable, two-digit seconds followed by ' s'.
8 h 14 min
